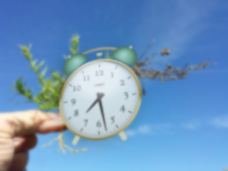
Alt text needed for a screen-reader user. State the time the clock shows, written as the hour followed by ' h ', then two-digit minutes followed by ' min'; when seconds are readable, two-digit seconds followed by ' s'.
7 h 28 min
